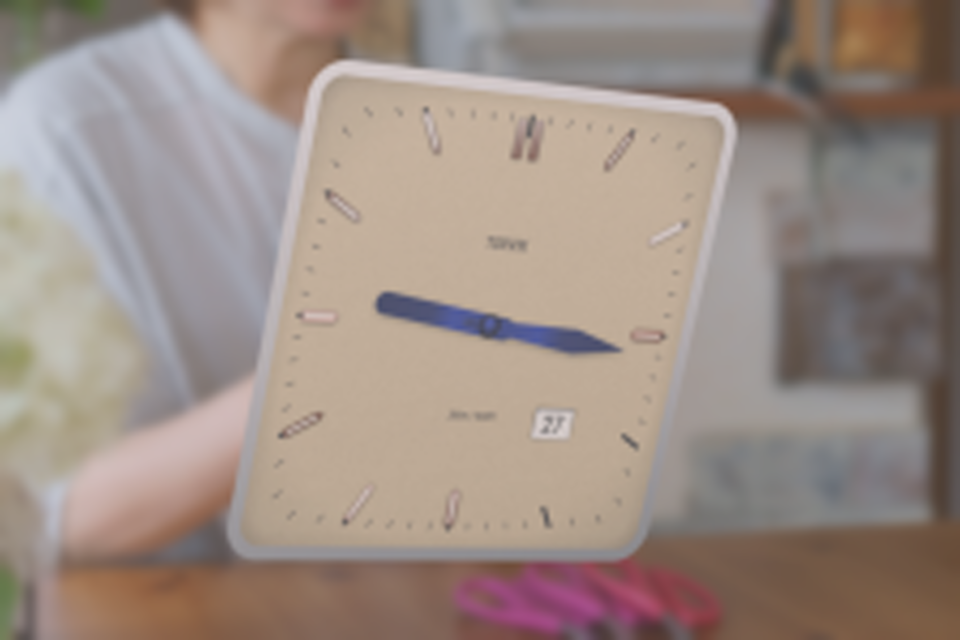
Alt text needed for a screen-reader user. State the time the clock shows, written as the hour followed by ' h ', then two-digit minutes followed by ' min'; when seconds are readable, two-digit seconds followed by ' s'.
9 h 16 min
